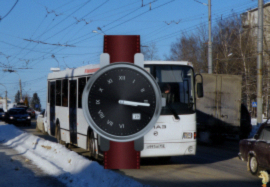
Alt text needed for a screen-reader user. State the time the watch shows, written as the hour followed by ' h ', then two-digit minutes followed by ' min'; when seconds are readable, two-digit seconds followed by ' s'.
3 h 16 min
